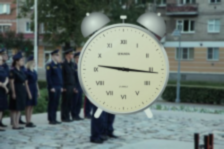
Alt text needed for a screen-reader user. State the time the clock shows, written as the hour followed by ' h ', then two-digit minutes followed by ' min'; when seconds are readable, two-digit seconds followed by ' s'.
9 h 16 min
